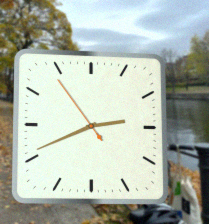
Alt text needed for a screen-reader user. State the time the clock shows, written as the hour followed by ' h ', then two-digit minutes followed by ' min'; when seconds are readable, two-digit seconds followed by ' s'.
2 h 40 min 54 s
